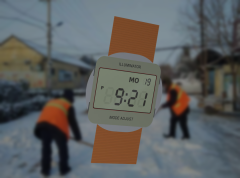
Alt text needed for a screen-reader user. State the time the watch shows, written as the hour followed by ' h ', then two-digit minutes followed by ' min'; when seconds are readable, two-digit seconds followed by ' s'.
9 h 21 min
